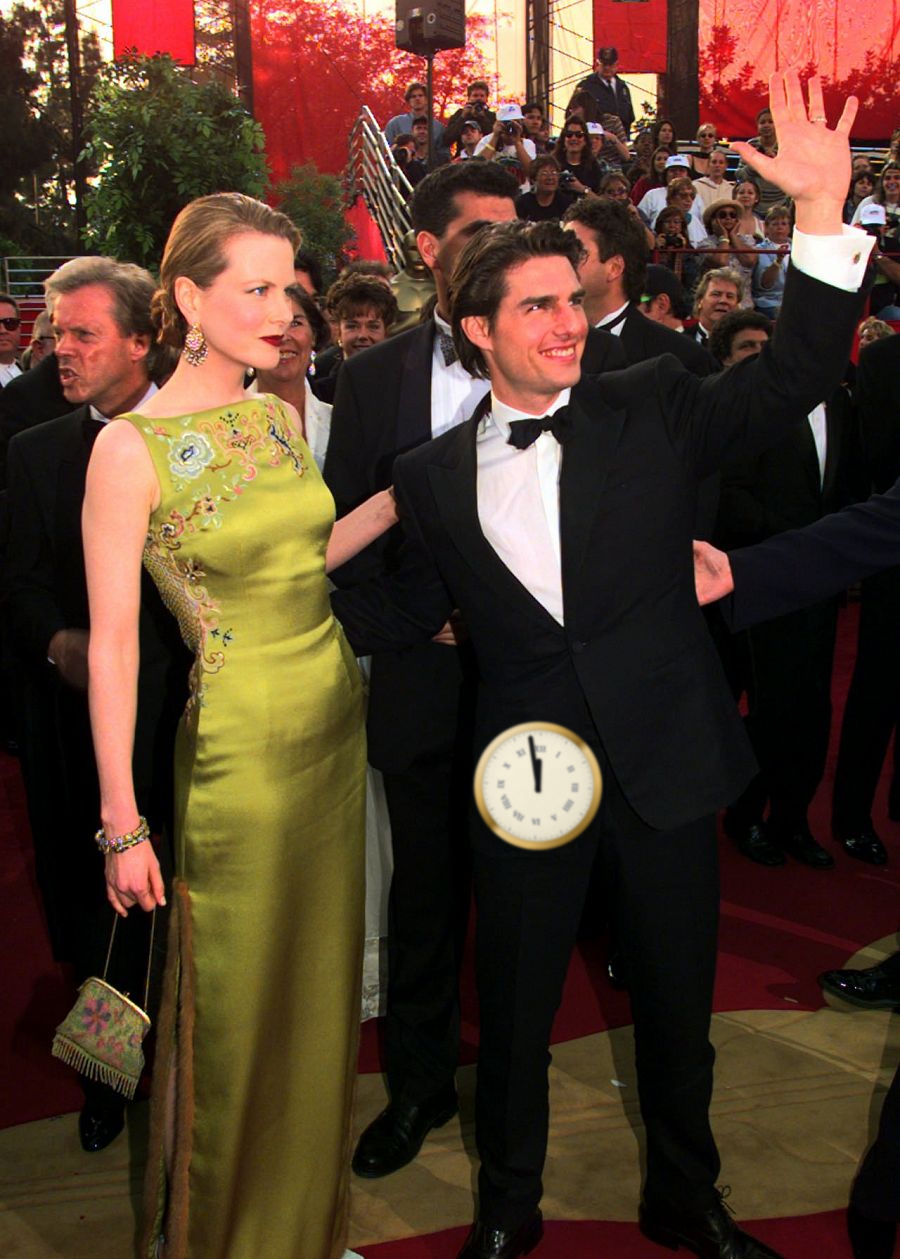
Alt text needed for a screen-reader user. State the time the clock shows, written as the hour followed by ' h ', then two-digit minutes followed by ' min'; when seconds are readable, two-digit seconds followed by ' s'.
11 h 58 min
